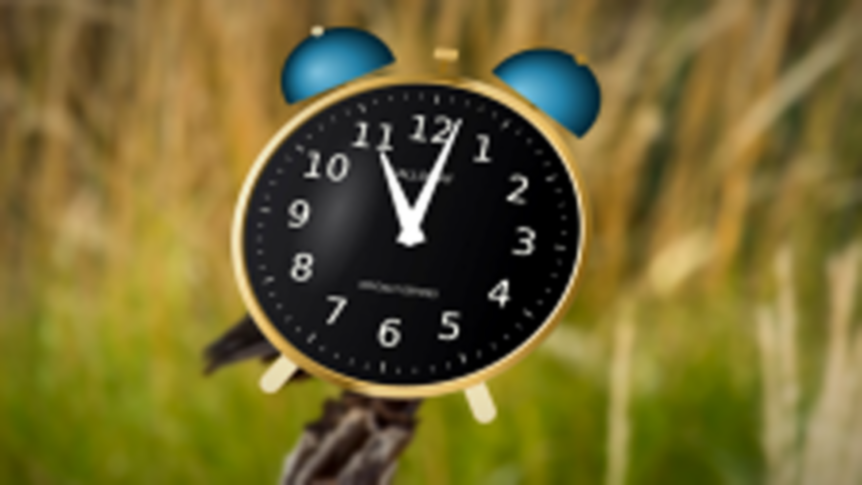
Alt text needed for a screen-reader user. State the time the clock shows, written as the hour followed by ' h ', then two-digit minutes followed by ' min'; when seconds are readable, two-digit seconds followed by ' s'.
11 h 02 min
